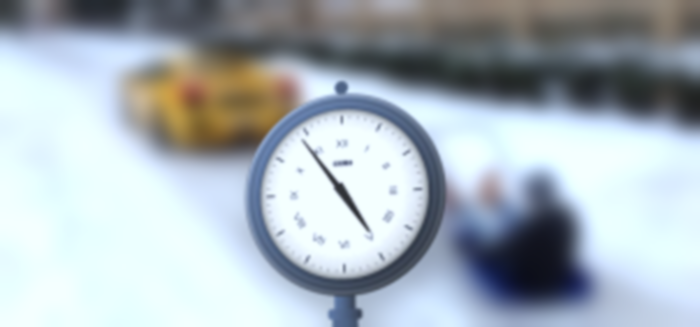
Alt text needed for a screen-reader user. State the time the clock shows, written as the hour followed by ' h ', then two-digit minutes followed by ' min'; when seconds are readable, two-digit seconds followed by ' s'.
4 h 54 min
